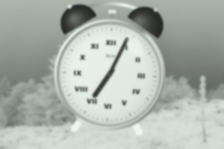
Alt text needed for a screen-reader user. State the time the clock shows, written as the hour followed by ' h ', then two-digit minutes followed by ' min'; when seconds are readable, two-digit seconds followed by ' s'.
7 h 04 min
